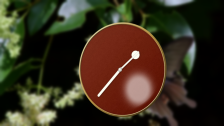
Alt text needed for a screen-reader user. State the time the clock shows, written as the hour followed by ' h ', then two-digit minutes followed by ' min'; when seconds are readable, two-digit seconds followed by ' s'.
1 h 37 min
